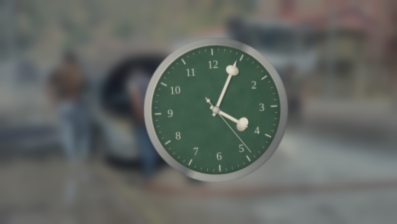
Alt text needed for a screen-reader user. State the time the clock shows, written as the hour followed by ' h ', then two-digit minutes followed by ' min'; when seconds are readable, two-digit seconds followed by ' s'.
4 h 04 min 24 s
